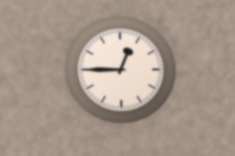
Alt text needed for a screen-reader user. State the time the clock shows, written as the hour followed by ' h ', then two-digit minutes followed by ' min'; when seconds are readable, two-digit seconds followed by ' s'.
12 h 45 min
